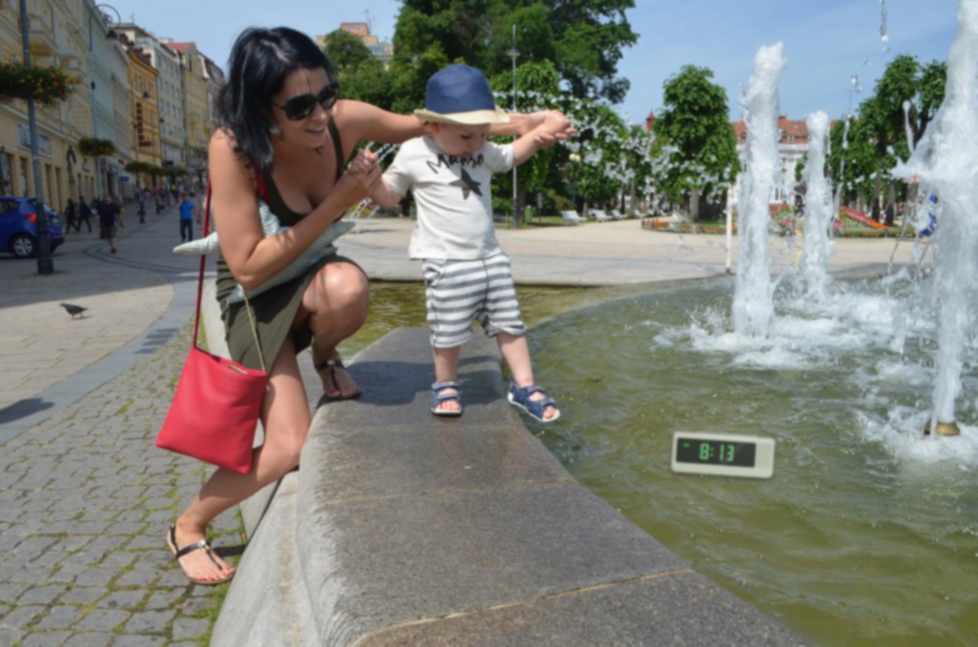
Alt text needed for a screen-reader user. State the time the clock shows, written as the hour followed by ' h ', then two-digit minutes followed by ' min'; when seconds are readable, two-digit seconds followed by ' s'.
8 h 13 min
